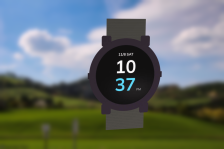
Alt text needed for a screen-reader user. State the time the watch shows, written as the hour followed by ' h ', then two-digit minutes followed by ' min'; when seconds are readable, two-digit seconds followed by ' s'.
10 h 37 min
